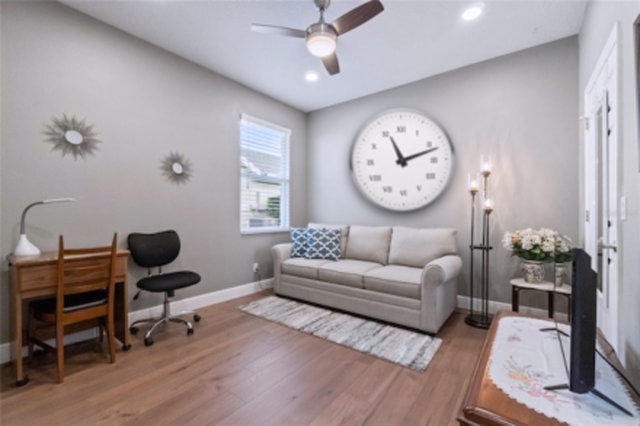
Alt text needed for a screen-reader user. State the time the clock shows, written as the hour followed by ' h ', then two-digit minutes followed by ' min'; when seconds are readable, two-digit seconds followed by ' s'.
11 h 12 min
